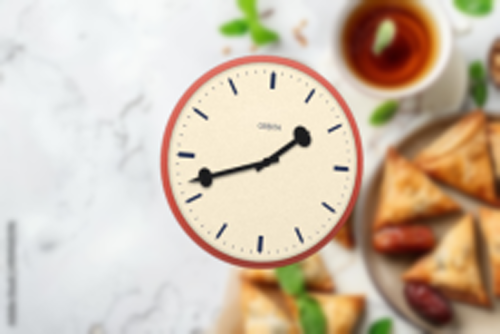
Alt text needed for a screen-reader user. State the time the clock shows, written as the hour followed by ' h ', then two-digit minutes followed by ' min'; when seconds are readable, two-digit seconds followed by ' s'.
1 h 42 min
